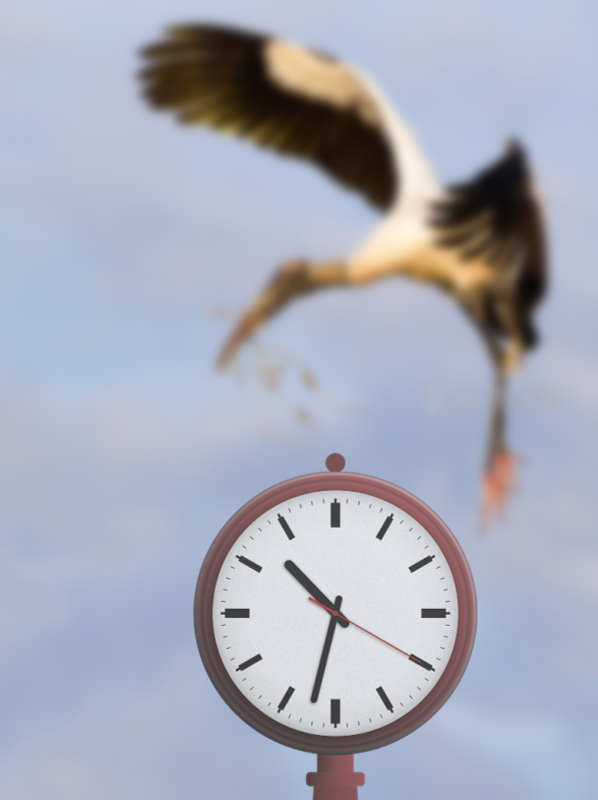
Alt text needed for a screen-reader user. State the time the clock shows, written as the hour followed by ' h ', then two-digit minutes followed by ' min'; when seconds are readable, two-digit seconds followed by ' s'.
10 h 32 min 20 s
